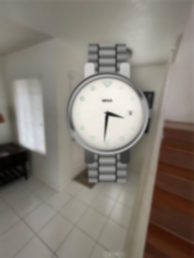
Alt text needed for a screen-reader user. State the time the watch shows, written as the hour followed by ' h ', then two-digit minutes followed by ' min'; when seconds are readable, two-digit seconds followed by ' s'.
3 h 31 min
